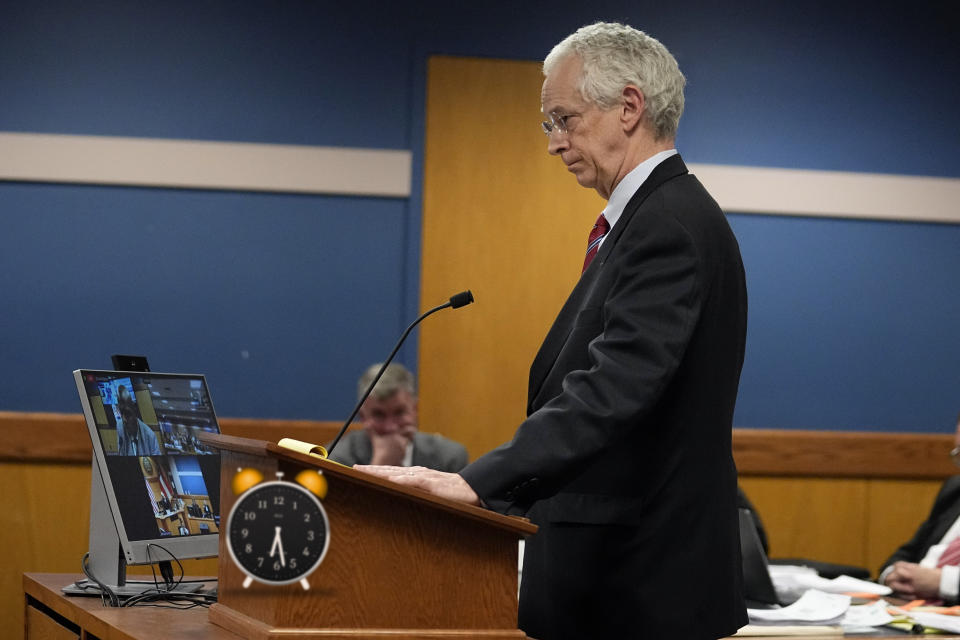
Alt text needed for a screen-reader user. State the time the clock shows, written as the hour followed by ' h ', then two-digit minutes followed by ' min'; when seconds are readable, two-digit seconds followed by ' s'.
6 h 28 min
